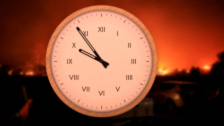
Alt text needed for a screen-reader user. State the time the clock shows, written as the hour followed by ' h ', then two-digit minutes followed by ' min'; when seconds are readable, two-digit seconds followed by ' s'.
9 h 54 min
